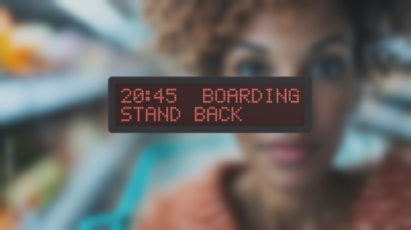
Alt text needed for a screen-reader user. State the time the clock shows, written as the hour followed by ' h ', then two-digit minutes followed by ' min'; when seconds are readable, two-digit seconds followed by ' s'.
20 h 45 min
